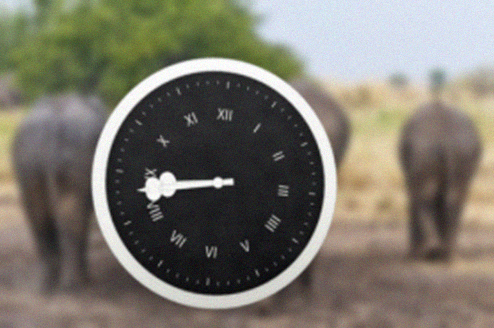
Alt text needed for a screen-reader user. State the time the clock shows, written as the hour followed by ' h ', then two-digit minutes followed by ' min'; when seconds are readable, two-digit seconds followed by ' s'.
8 h 43 min
